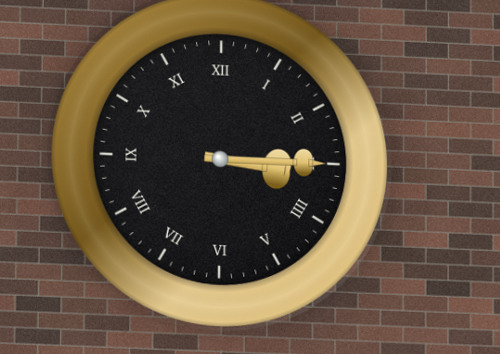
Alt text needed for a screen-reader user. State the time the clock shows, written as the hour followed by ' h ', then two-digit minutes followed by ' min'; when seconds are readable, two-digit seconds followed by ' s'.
3 h 15 min
